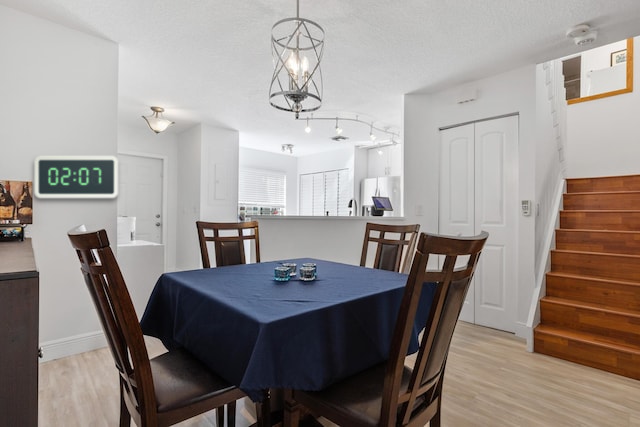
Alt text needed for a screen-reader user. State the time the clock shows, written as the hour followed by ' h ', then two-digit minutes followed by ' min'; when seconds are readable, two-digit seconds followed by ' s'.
2 h 07 min
